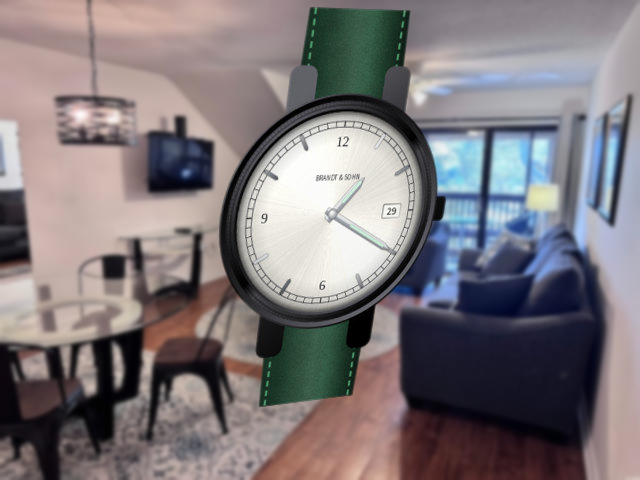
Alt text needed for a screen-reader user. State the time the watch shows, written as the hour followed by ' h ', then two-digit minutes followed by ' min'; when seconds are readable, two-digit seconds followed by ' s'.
1 h 20 min
